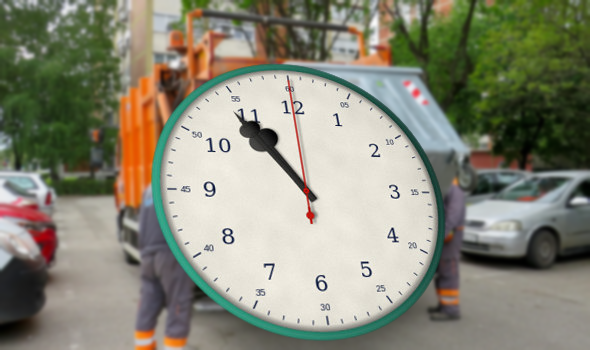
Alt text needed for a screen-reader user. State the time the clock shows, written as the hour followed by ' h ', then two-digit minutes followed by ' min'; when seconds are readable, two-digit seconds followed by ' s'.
10 h 54 min 00 s
